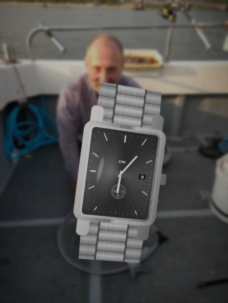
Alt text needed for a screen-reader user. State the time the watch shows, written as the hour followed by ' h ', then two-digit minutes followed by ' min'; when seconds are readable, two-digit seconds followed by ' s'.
6 h 06 min
